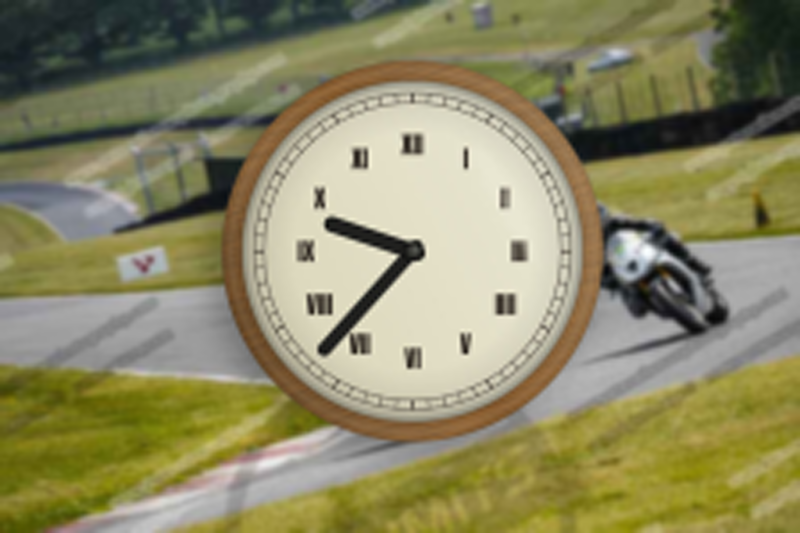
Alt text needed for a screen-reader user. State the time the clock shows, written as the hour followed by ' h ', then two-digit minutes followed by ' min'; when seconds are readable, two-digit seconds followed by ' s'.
9 h 37 min
